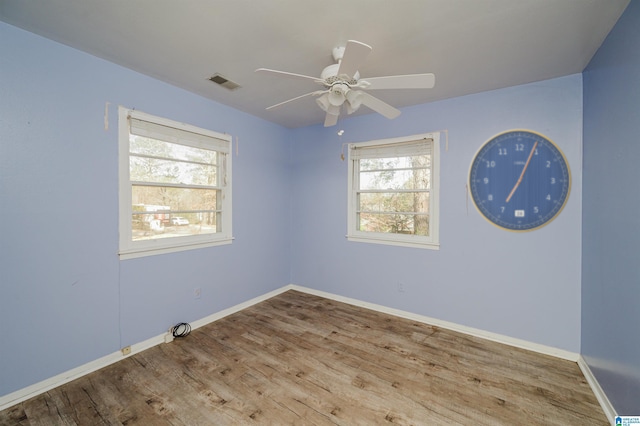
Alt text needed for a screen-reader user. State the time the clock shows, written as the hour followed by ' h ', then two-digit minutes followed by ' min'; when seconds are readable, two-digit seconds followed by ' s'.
7 h 04 min
